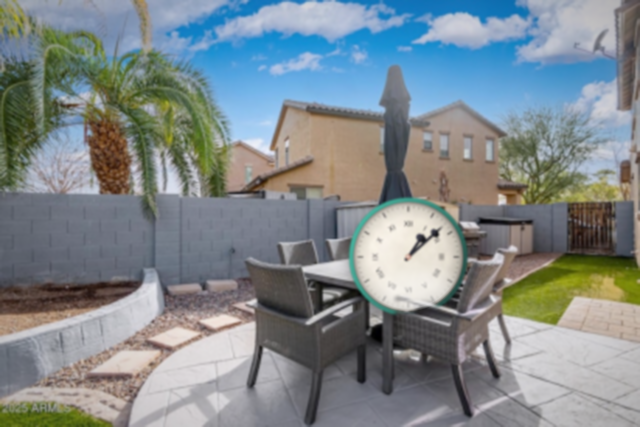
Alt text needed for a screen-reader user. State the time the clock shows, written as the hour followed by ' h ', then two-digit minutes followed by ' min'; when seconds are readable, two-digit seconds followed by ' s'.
1 h 08 min
